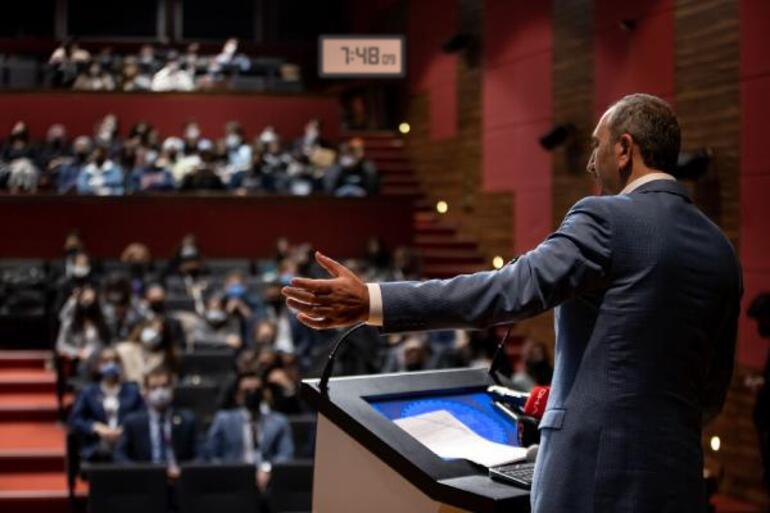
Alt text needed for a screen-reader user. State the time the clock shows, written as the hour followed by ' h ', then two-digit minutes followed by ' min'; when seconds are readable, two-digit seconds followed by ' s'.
7 h 48 min
